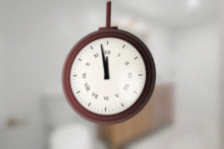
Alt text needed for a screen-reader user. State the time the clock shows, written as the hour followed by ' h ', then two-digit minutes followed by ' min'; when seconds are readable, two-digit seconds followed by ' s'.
11 h 58 min
